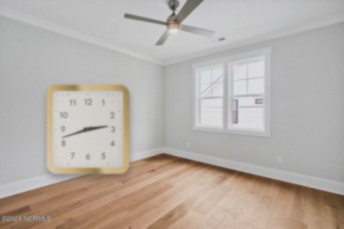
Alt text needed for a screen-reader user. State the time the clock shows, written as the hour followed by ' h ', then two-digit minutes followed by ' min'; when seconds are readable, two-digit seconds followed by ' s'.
2 h 42 min
